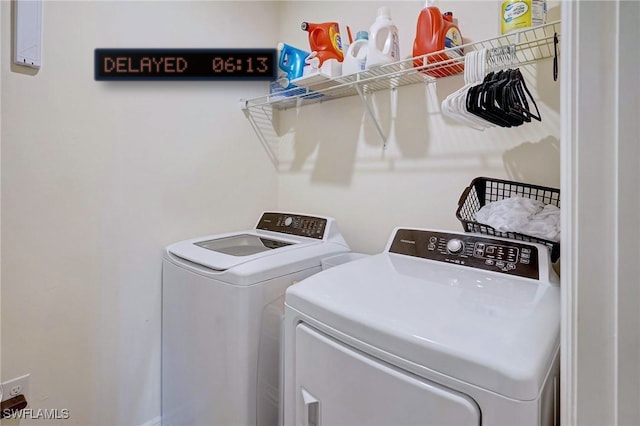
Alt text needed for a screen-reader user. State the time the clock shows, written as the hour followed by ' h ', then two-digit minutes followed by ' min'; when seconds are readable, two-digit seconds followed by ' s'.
6 h 13 min
